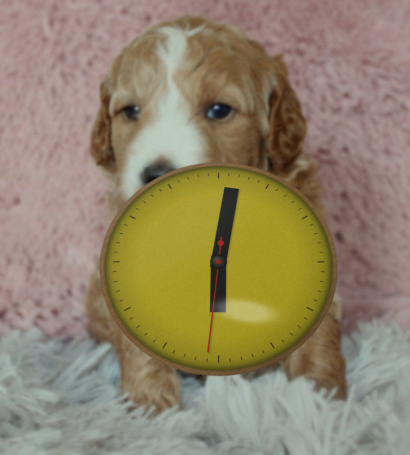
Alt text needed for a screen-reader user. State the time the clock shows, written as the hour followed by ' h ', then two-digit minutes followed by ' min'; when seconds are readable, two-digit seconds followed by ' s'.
6 h 01 min 31 s
